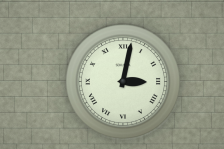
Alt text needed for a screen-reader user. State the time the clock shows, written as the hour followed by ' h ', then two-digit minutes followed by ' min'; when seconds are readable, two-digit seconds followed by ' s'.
3 h 02 min
